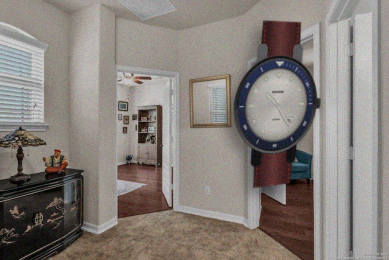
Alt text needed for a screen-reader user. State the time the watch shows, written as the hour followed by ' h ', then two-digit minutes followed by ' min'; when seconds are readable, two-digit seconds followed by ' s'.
10 h 24 min
